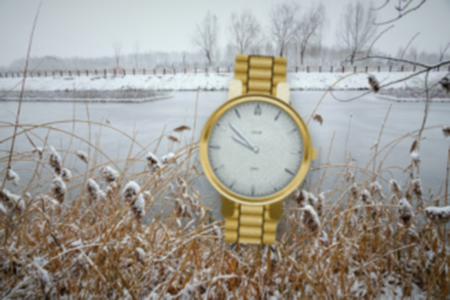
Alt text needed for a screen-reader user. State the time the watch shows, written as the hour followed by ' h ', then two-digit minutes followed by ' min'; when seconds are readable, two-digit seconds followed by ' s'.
9 h 52 min
